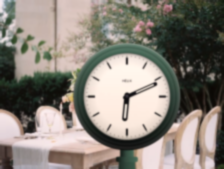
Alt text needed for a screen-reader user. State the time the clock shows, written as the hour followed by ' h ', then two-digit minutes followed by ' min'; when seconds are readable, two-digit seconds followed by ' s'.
6 h 11 min
